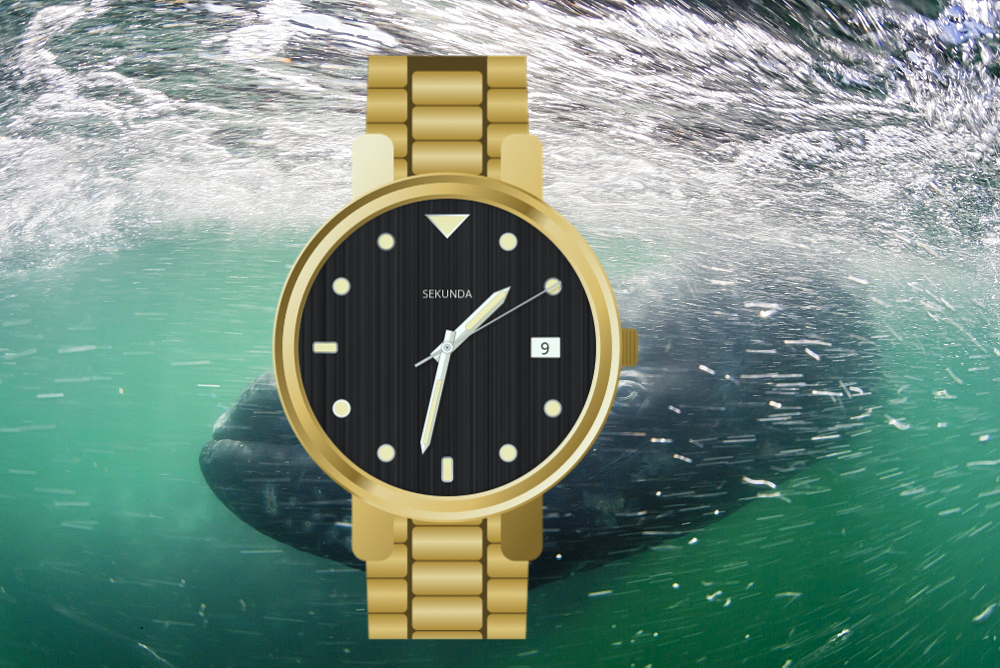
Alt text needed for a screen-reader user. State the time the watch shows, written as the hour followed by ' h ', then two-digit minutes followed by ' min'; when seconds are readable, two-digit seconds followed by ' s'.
1 h 32 min 10 s
